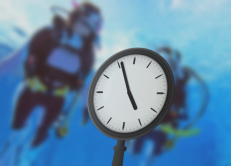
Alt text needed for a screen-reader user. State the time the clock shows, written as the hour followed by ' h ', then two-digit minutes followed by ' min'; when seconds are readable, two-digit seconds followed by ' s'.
4 h 56 min
